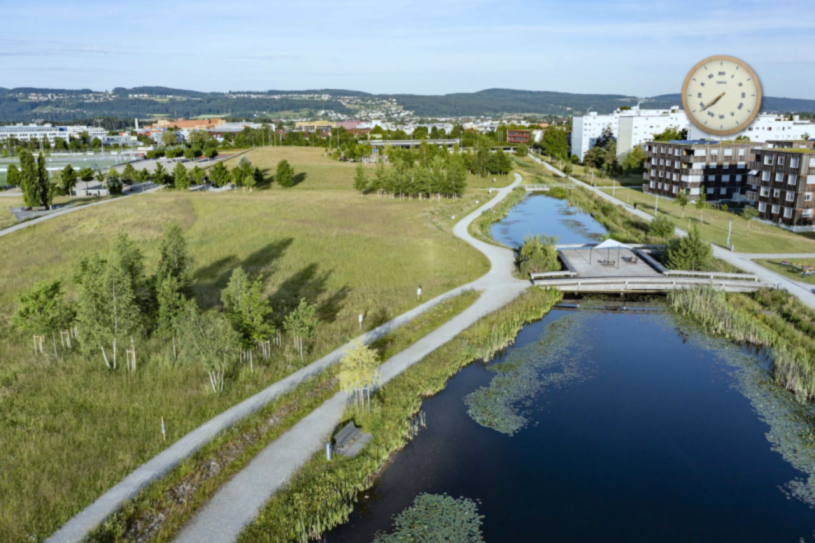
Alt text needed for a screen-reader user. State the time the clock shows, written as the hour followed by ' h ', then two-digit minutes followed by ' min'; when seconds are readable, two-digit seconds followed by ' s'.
7 h 39 min
